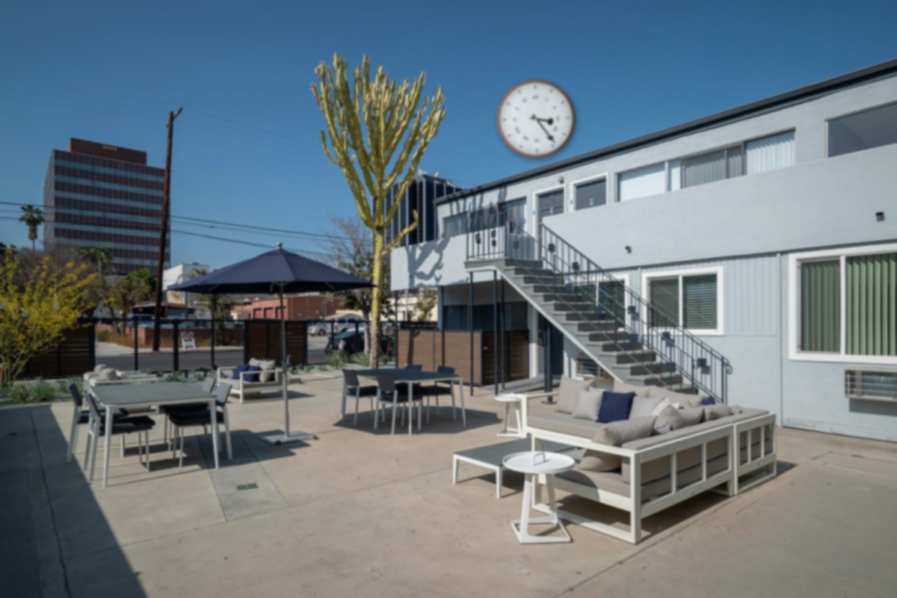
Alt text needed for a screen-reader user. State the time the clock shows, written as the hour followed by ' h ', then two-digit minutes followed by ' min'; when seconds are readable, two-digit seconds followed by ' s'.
3 h 24 min
